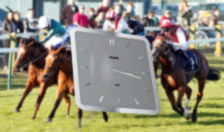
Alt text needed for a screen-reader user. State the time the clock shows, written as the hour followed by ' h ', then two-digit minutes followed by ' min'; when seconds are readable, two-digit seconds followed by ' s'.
3 h 17 min
